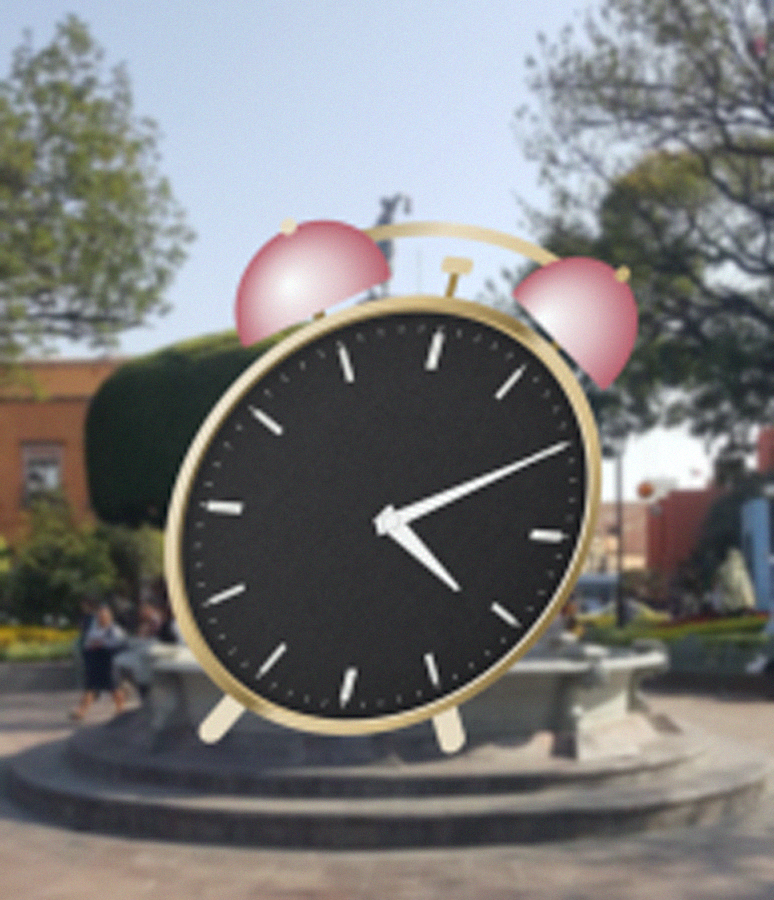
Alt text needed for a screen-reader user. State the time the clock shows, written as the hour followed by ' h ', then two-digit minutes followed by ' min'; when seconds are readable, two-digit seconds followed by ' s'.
4 h 10 min
